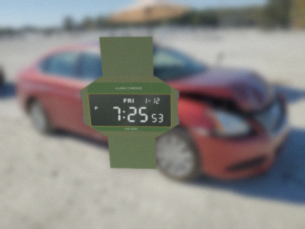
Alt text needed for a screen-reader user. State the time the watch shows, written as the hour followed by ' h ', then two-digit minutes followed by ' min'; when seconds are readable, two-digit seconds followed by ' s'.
7 h 25 min 53 s
